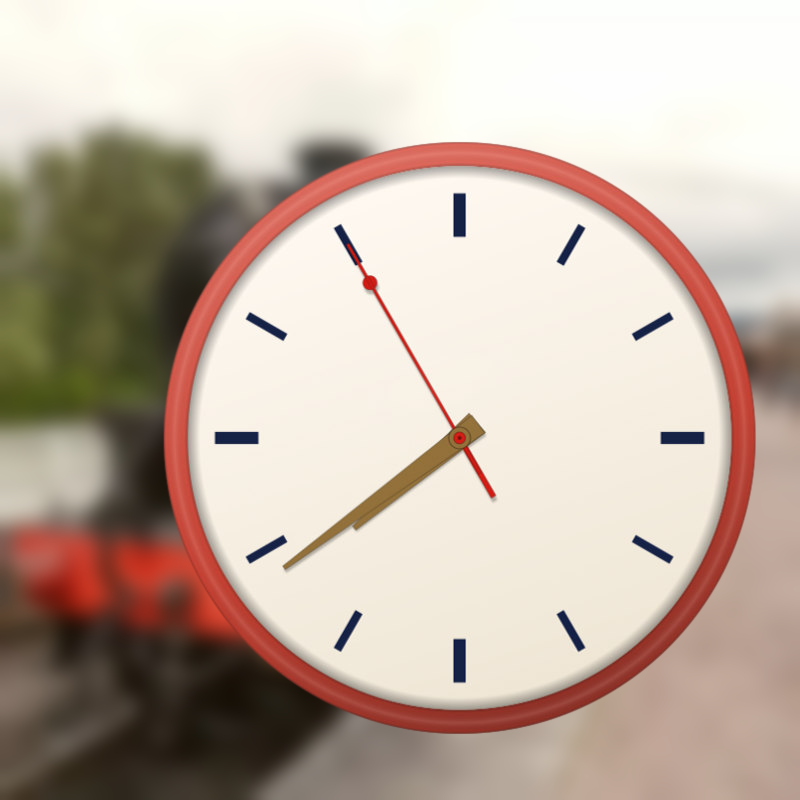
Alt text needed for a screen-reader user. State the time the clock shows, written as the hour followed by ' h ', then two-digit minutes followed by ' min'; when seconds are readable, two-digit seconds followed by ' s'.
7 h 38 min 55 s
